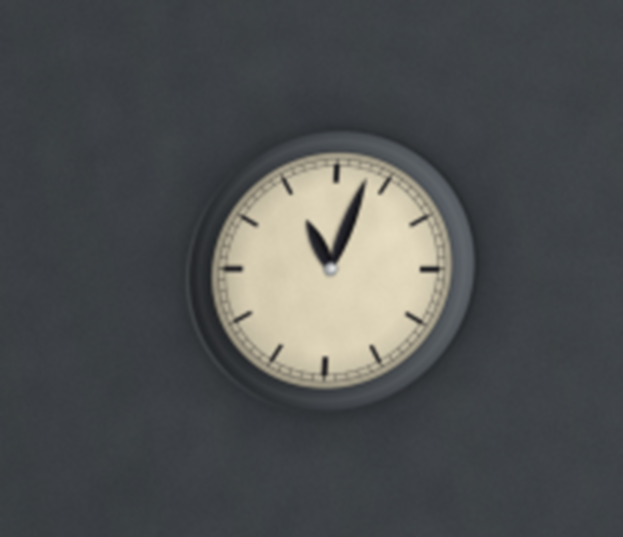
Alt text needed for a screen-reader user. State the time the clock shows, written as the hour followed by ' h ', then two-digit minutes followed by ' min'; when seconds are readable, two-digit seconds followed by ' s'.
11 h 03 min
